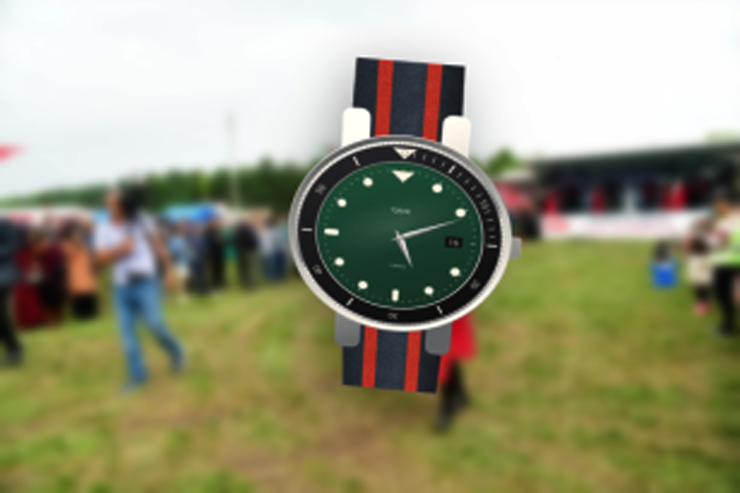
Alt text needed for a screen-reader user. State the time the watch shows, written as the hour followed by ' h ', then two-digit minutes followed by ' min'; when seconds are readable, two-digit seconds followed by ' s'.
5 h 11 min
